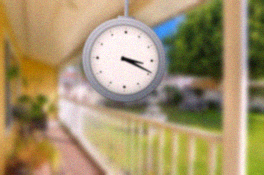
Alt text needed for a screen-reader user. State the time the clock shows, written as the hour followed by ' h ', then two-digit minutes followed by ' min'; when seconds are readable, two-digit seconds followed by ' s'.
3 h 19 min
